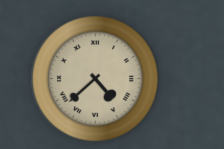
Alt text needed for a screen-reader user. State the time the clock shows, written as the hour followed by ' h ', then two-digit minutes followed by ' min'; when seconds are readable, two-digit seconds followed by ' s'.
4 h 38 min
